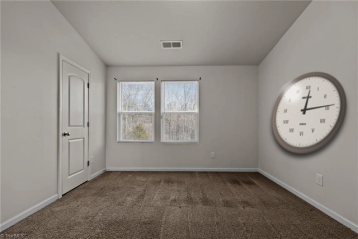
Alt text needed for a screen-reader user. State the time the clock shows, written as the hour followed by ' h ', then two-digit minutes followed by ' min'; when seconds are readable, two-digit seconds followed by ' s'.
12 h 14 min
